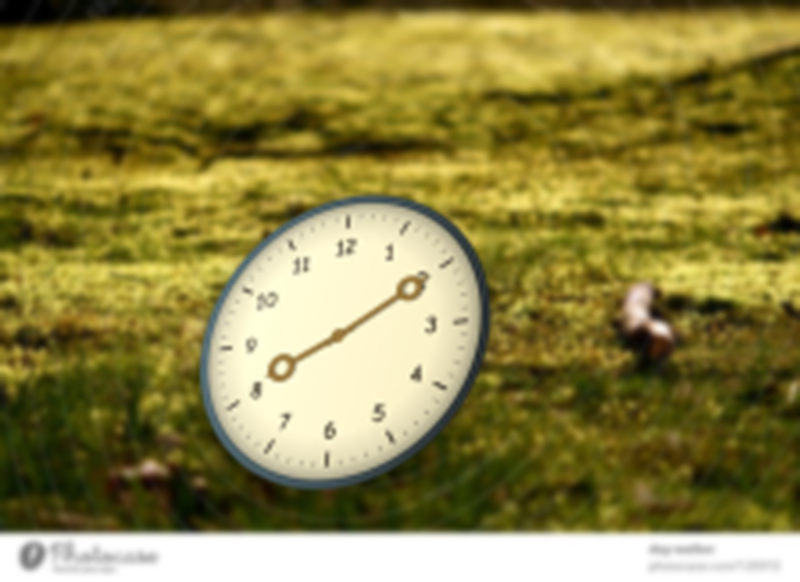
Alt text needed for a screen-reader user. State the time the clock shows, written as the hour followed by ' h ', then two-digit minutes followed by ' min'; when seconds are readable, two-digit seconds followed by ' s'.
8 h 10 min
